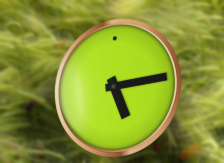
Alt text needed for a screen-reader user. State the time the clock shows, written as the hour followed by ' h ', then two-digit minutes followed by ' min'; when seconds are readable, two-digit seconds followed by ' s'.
5 h 14 min
